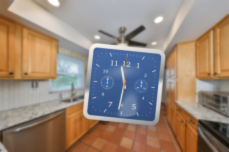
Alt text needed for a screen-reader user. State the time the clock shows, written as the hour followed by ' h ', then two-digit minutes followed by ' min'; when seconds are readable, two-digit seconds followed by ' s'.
11 h 31 min
